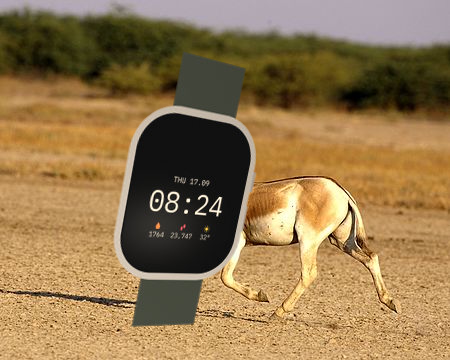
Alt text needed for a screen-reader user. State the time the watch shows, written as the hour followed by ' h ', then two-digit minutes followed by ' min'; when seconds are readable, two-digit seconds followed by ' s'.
8 h 24 min
